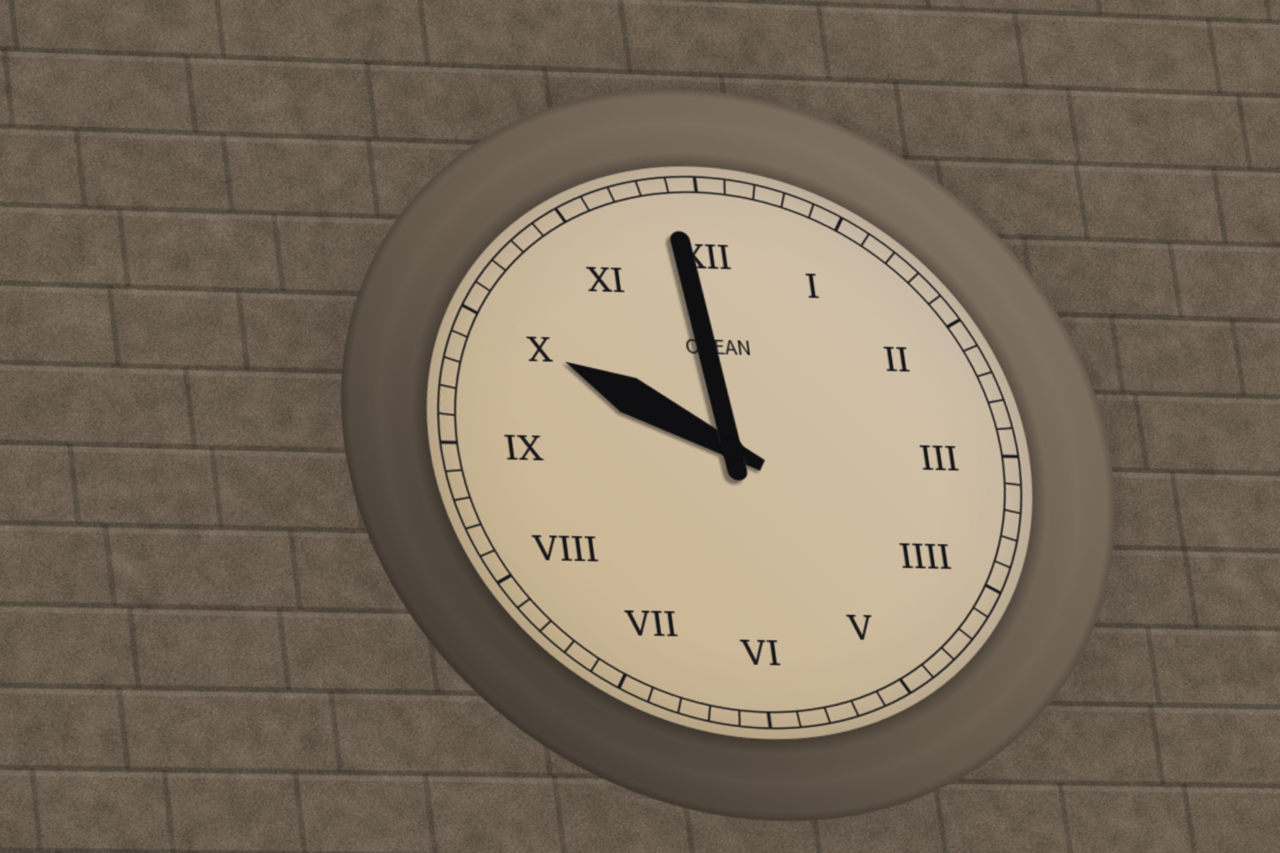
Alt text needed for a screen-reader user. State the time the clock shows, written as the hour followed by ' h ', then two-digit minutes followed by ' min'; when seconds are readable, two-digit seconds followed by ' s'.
9 h 59 min
